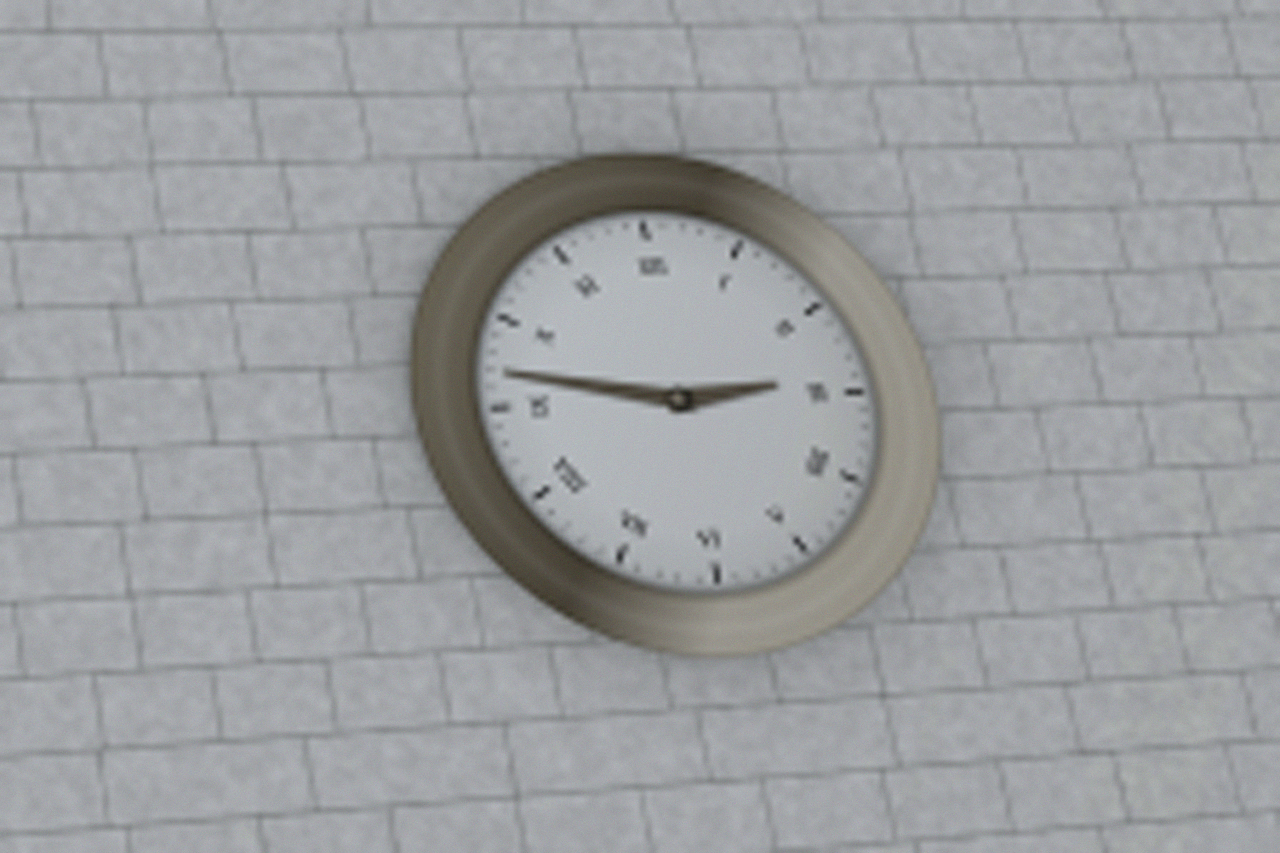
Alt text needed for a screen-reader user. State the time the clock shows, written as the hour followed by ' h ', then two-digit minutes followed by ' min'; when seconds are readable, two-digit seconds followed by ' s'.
2 h 47 min
